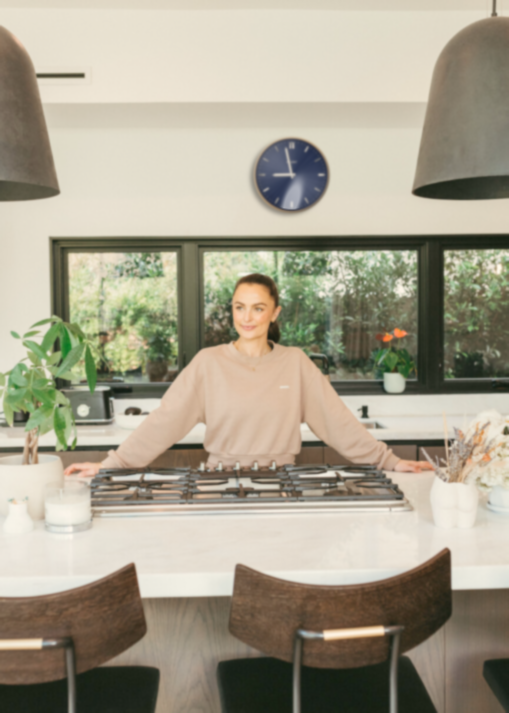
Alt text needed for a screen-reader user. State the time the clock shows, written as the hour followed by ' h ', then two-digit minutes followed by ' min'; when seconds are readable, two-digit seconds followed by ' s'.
8 h 58 min
